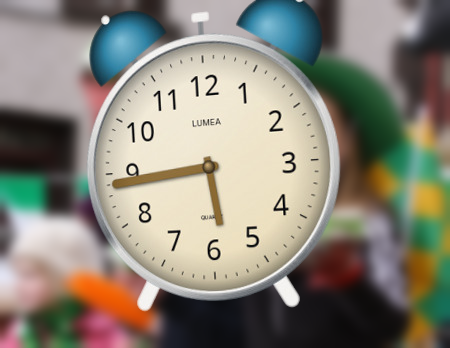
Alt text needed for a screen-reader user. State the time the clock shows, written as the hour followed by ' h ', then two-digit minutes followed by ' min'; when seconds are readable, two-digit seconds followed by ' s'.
5 h 44 min
